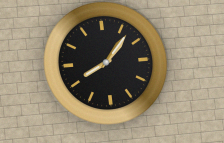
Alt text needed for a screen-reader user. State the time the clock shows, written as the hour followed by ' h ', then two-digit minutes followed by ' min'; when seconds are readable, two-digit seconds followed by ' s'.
8 h 07 min
